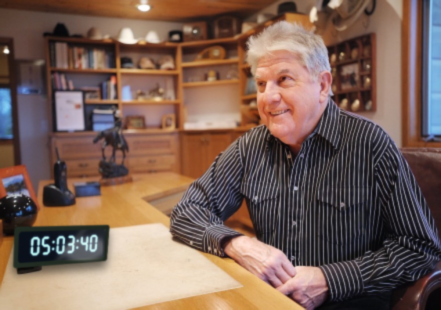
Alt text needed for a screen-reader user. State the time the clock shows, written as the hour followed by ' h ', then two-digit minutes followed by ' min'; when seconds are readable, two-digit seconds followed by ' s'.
5 h 03 min 40 s
